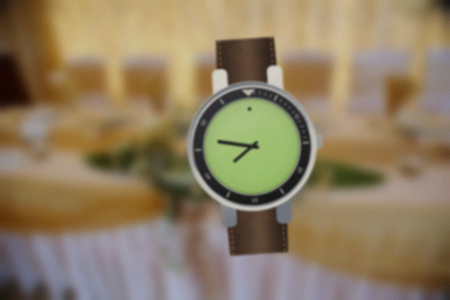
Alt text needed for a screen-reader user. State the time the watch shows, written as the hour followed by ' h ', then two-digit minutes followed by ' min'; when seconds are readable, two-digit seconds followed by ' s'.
7 h 47 min
